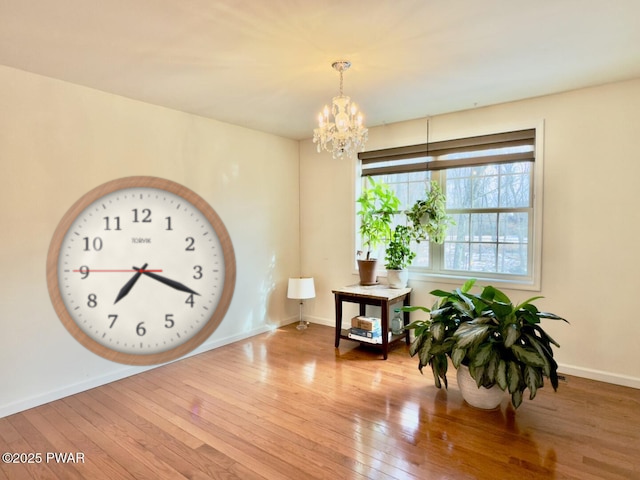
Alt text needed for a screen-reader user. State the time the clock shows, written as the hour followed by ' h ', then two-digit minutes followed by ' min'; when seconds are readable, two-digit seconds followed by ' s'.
7 h 18 min 45 s
